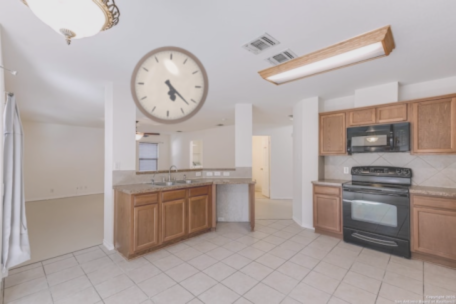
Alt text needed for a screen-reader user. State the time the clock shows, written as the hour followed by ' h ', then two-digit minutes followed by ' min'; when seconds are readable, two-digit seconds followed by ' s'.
5 h 22 min
